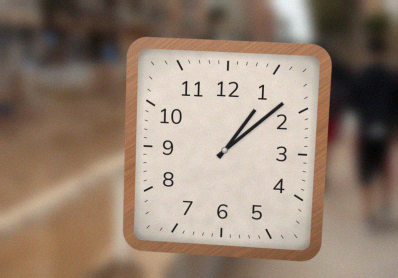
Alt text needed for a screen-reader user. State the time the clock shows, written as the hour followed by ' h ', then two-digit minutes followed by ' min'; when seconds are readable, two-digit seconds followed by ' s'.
1 h 08 min
